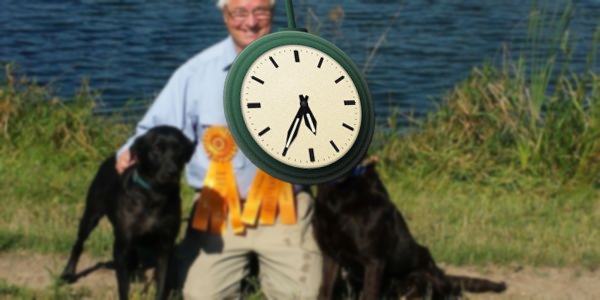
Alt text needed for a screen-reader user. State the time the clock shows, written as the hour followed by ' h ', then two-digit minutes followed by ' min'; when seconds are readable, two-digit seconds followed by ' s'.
5 h 35 min
